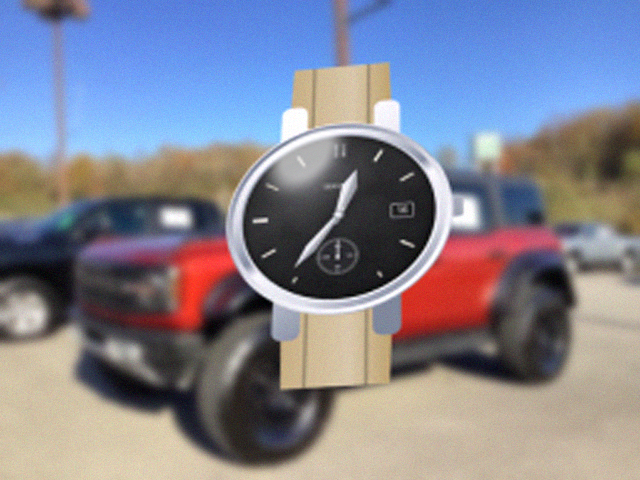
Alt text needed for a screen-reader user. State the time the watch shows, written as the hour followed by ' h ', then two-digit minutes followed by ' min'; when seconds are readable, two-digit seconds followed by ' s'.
12 h 36 min
